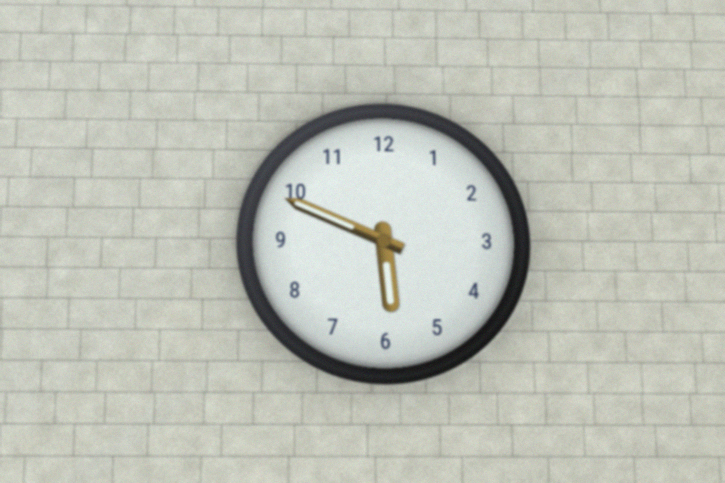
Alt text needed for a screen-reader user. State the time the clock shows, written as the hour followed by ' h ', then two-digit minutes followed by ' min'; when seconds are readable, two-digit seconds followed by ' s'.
5 h 49 min
